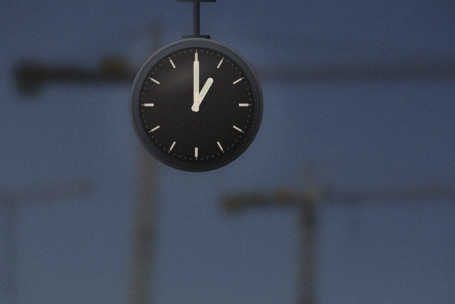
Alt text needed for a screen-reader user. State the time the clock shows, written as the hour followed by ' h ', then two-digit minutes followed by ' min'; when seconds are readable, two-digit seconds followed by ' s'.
1 h 00 min
